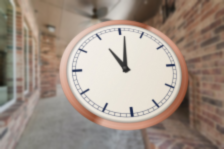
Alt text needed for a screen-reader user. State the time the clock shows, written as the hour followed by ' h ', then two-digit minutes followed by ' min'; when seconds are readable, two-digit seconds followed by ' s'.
11 h 01 min
